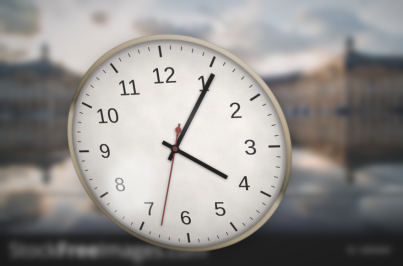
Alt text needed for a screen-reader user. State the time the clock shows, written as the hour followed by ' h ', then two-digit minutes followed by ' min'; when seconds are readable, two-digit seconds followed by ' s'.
4 h 05 min 33 s
